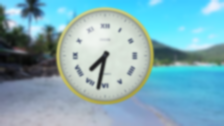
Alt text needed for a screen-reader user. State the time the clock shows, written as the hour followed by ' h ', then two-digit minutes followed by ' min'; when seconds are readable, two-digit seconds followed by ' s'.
7 h 32 min
